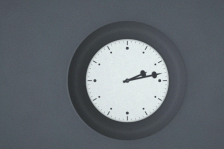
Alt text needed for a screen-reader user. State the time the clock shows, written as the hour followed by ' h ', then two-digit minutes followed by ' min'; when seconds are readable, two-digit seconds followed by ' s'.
2 h 13 min
